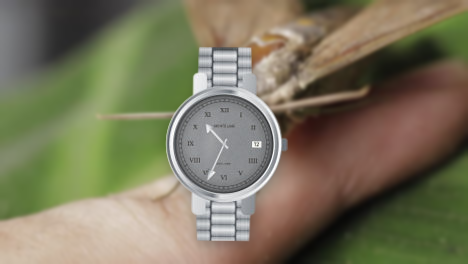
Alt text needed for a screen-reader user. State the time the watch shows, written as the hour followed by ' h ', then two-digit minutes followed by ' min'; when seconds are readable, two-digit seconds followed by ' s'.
10 h 34 min
